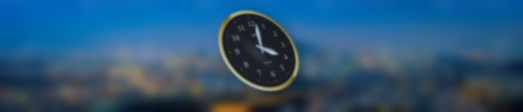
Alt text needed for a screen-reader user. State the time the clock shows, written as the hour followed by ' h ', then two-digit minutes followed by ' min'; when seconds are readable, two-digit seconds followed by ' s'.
4 h 02 min
